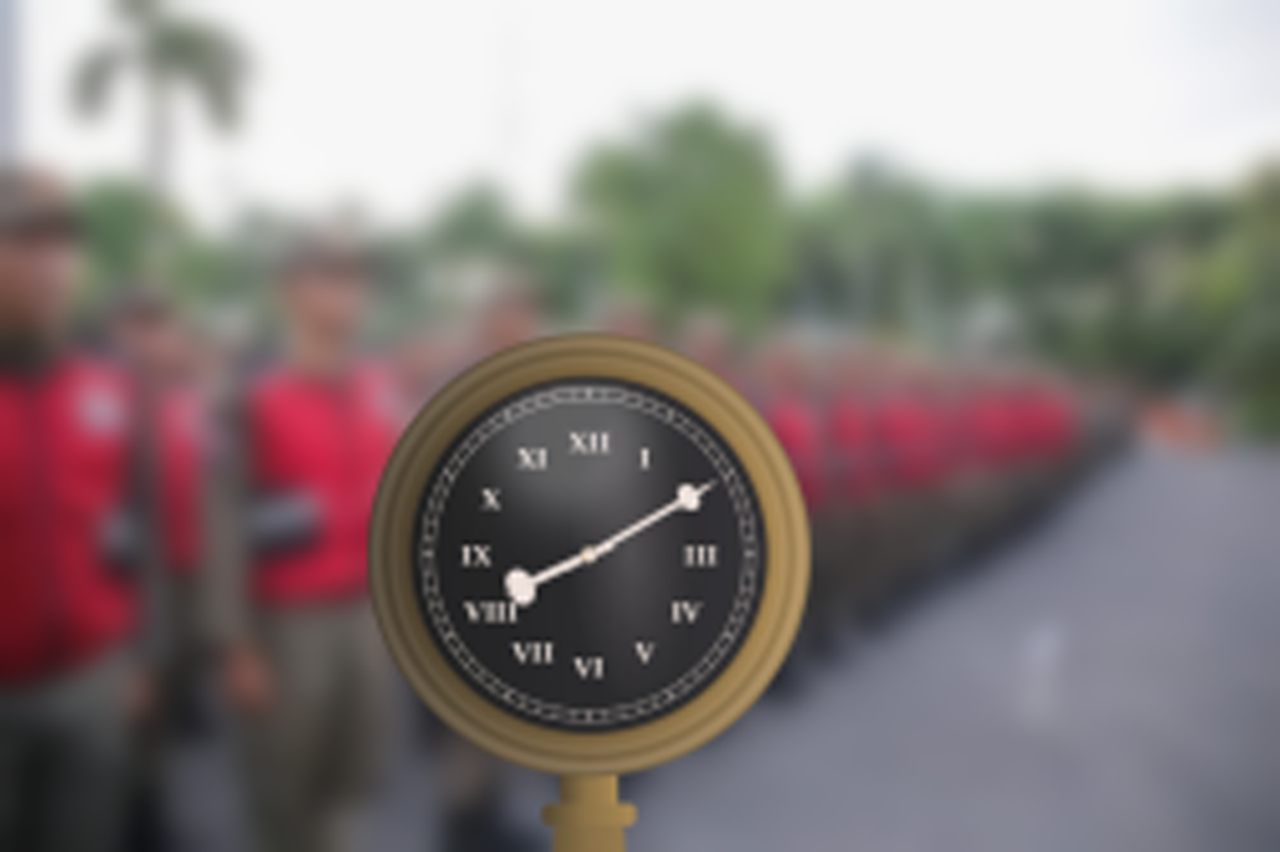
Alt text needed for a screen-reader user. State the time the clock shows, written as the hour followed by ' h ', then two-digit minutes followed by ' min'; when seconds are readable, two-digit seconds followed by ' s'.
8 h 10 min
